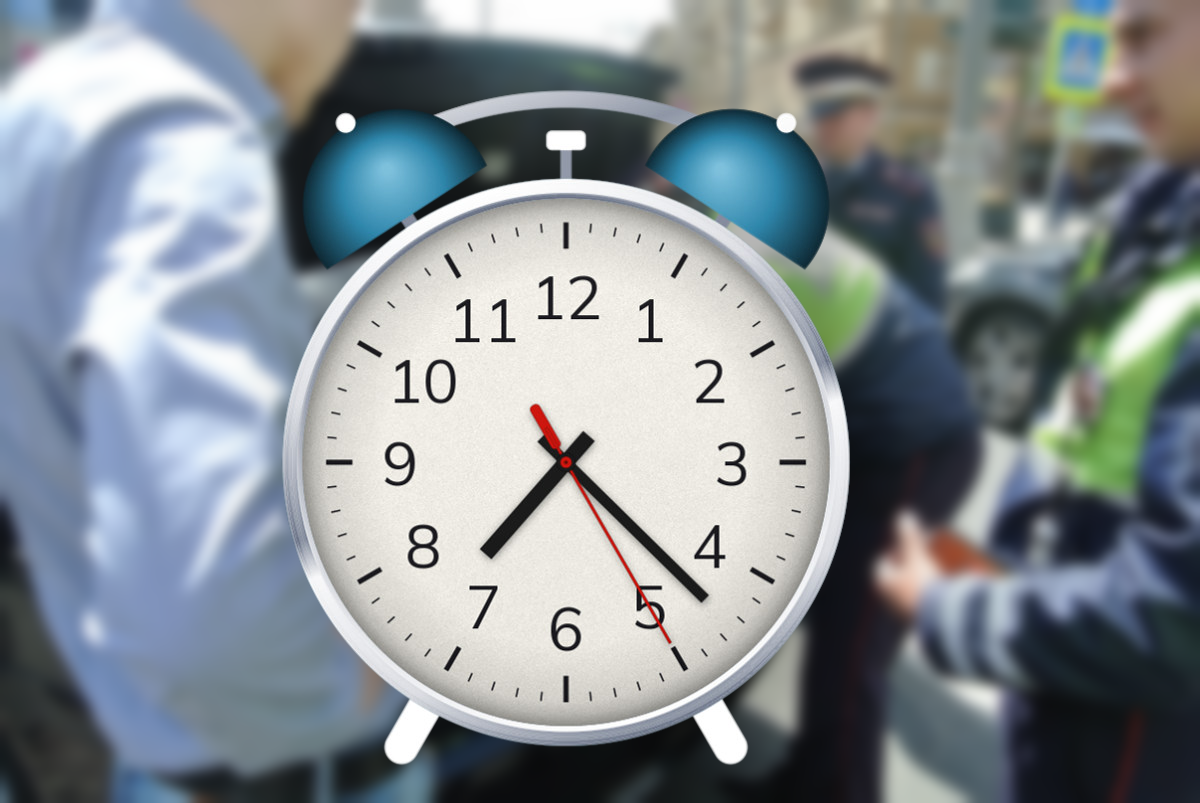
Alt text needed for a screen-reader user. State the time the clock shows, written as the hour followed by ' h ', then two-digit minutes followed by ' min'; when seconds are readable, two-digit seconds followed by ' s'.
7 h 22 min 25 s
